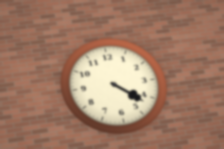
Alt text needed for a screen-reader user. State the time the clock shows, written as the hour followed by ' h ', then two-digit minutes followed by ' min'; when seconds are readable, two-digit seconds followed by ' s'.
4 h 22 min
